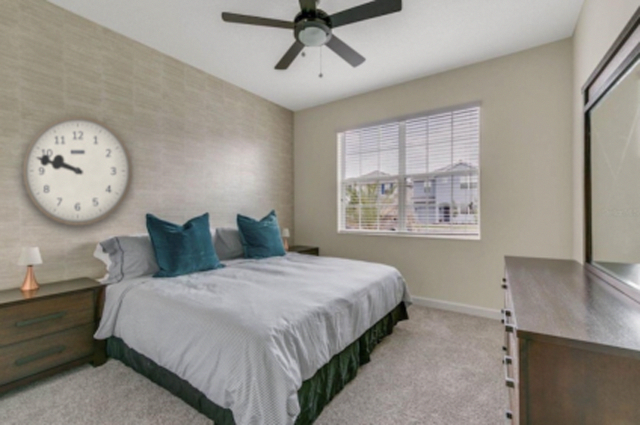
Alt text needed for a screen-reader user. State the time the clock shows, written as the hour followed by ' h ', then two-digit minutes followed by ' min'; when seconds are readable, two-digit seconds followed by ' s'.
9 h 48 min
